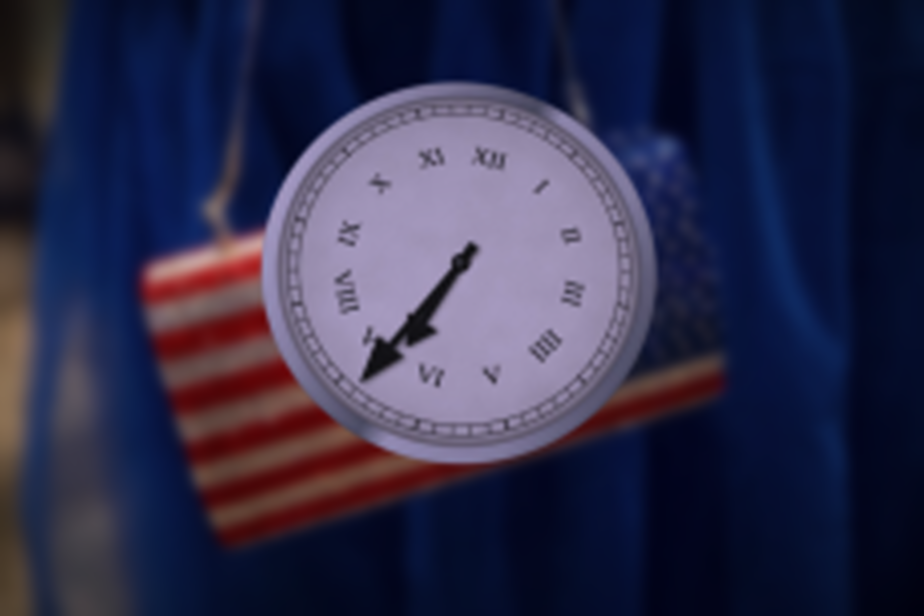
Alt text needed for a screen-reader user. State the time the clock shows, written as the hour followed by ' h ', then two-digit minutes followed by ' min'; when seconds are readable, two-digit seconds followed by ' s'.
6 h 34 min
